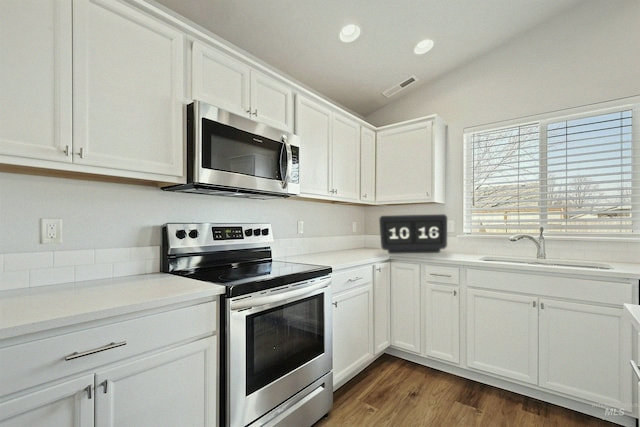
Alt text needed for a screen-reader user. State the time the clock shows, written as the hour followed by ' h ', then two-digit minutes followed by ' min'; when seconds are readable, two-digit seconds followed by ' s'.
10 h 16 min
